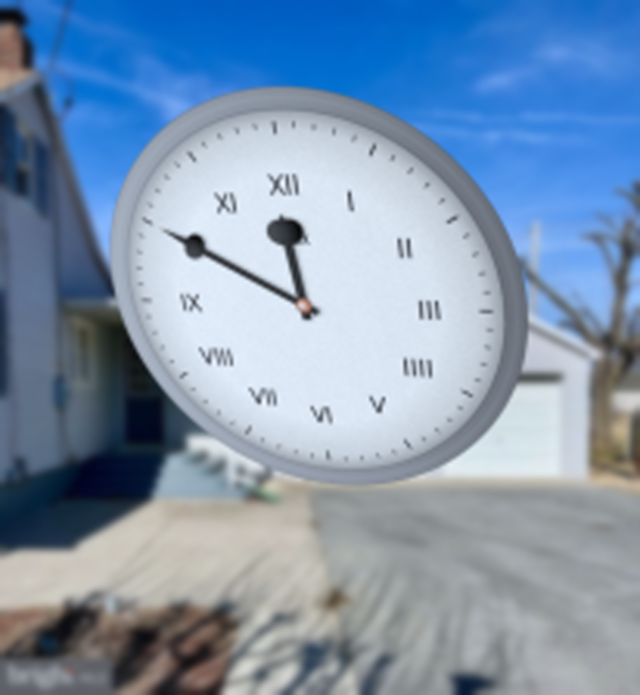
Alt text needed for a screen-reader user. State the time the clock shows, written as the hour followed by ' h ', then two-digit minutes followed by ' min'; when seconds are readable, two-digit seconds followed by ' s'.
11 h 50 min
